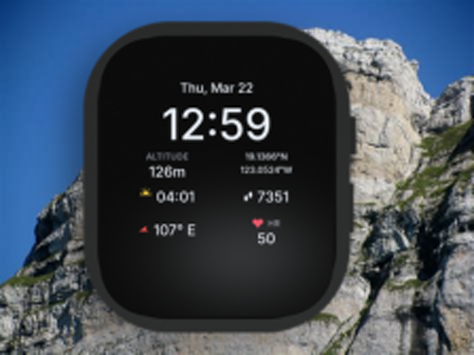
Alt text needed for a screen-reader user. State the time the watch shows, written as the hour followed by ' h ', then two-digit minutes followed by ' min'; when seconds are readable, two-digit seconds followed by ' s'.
12 h 59 min
